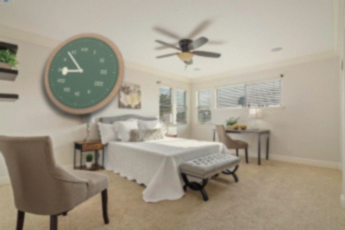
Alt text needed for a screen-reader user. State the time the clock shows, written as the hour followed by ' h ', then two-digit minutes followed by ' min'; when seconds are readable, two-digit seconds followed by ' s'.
8 h 53 min
